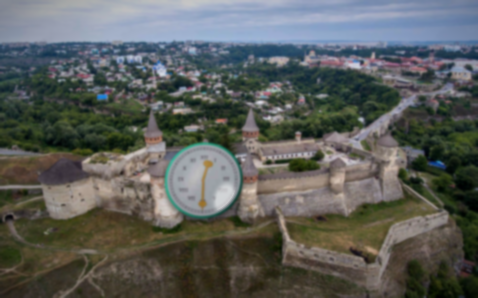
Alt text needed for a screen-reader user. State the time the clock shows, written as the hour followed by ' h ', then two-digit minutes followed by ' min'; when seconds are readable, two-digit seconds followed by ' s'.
12 h 30 min
